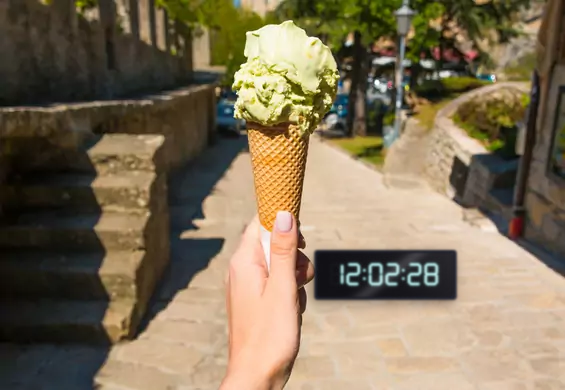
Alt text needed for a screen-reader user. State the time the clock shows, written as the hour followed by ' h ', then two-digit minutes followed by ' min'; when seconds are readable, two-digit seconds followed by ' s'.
12 h 02 min 28 s
